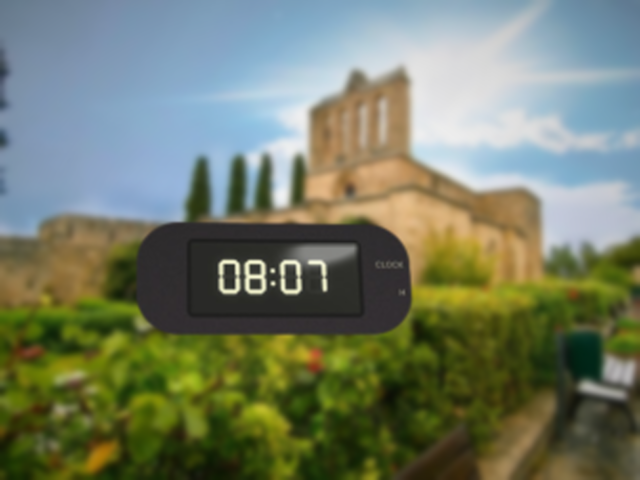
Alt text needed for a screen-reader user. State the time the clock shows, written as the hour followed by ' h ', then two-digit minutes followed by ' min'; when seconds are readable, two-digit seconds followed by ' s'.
8 h 07 min
